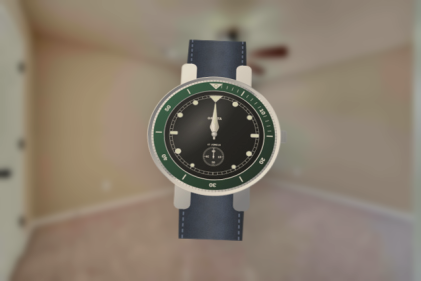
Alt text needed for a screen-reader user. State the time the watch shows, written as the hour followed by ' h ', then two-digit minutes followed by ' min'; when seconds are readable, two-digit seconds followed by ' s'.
12 h 00 min
